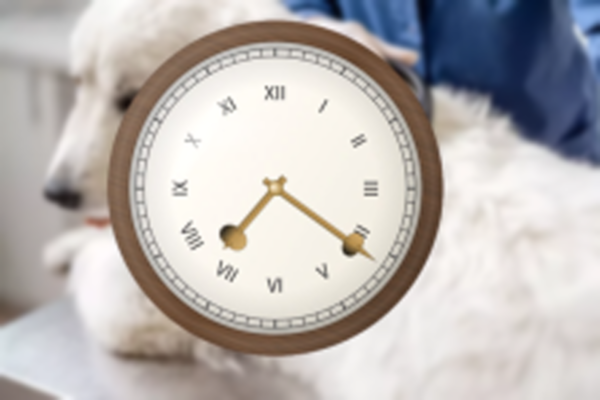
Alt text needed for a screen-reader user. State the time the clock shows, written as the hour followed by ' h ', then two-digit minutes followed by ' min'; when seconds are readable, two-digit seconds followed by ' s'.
7 h 21 min
